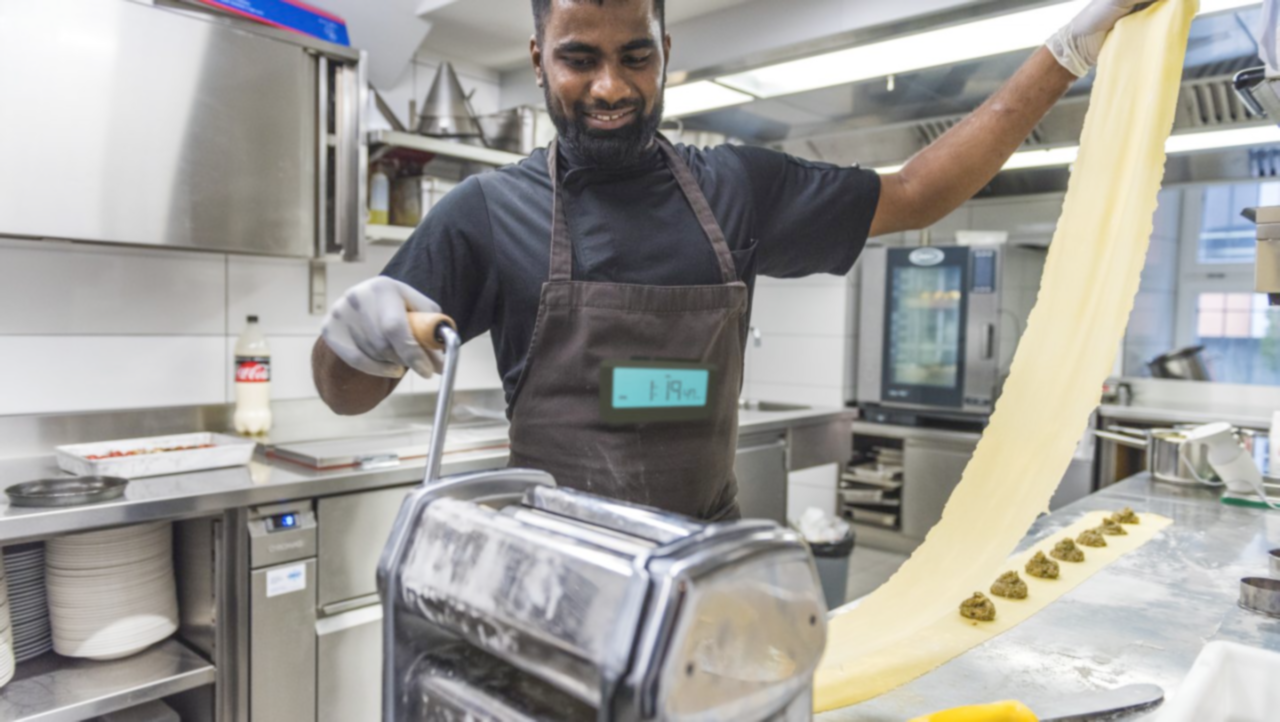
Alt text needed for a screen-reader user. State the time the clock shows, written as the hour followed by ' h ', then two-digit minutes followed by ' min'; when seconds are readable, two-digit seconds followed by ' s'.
1 h 19 min
